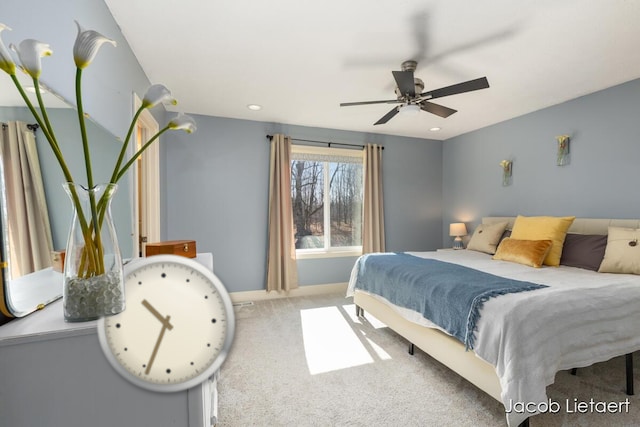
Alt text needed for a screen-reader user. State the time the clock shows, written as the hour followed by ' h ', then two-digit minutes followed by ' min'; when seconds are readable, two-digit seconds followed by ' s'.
10 h 34 min
